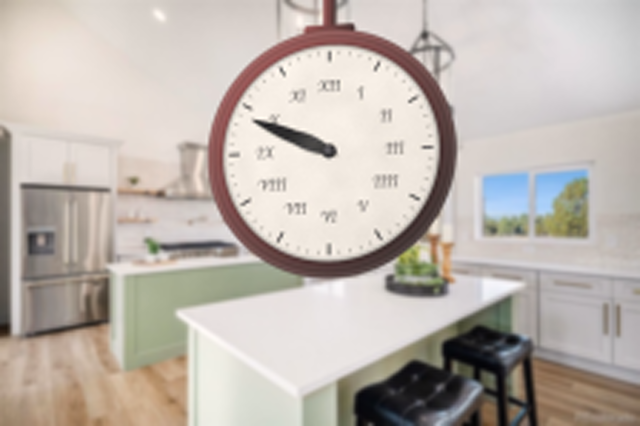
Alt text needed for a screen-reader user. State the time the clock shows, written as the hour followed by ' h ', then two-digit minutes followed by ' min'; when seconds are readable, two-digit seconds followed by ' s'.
9 h 49 min
